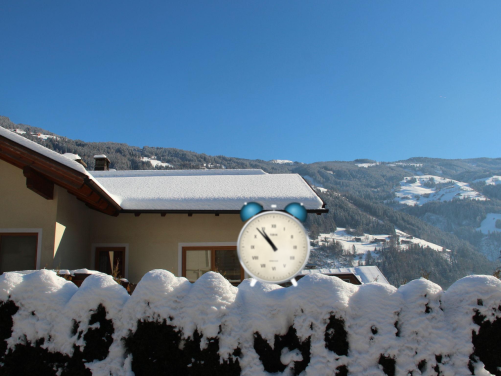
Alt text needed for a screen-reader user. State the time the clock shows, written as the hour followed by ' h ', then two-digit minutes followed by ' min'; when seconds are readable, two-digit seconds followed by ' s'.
10 h 53 min
